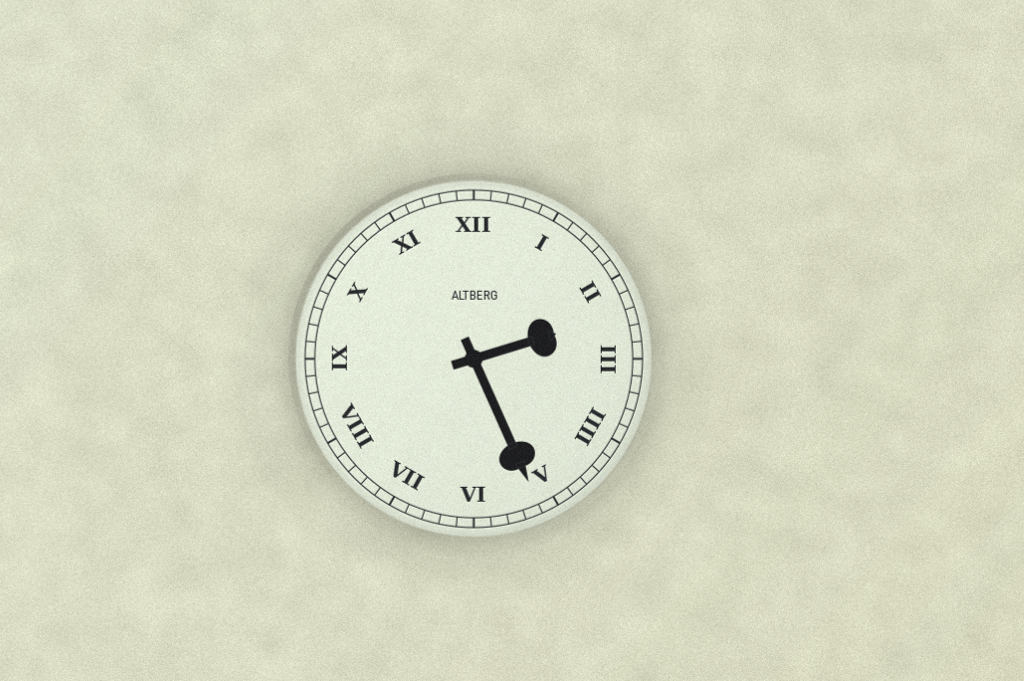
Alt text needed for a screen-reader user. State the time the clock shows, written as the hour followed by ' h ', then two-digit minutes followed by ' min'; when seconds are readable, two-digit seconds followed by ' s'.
2 h 26 min
